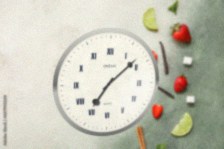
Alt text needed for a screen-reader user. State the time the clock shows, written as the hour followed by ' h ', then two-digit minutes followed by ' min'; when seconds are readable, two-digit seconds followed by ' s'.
7 h 08 min
